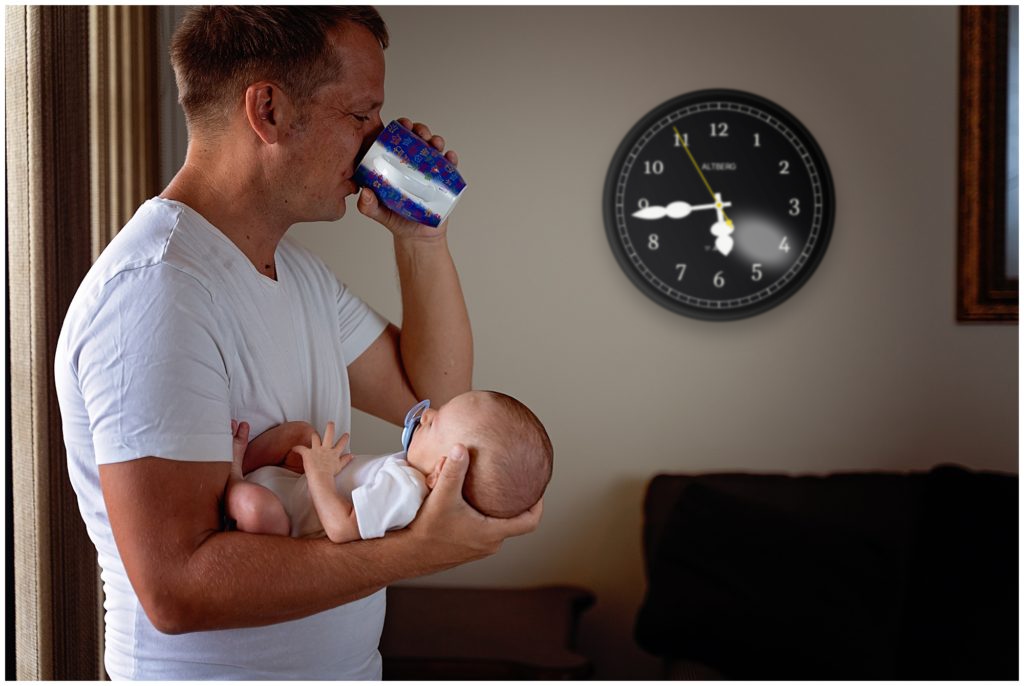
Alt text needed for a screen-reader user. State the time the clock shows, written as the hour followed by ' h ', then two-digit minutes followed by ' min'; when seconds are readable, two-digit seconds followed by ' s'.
5 h 43 min 55 s
